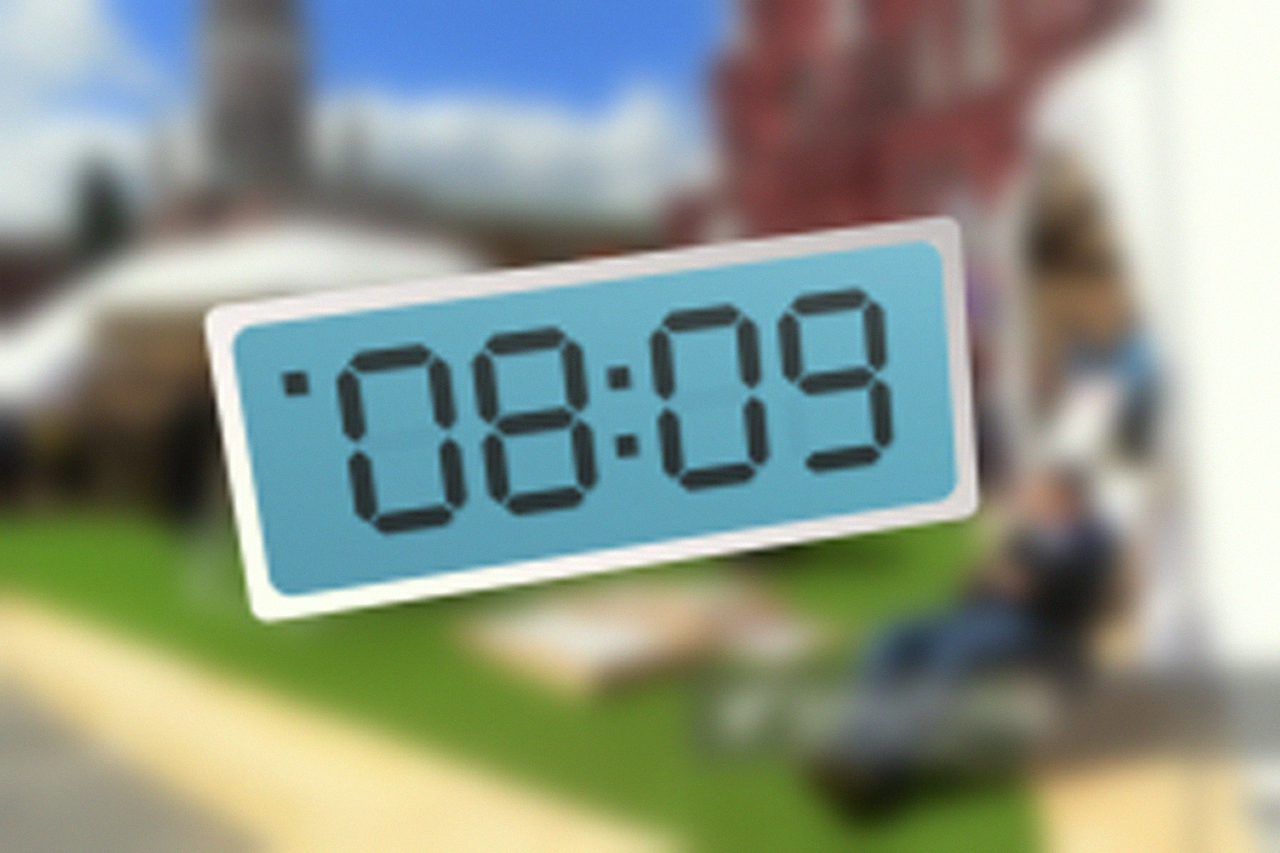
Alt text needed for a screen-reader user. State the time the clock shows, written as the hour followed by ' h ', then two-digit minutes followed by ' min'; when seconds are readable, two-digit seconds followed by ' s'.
8 h 09 min
